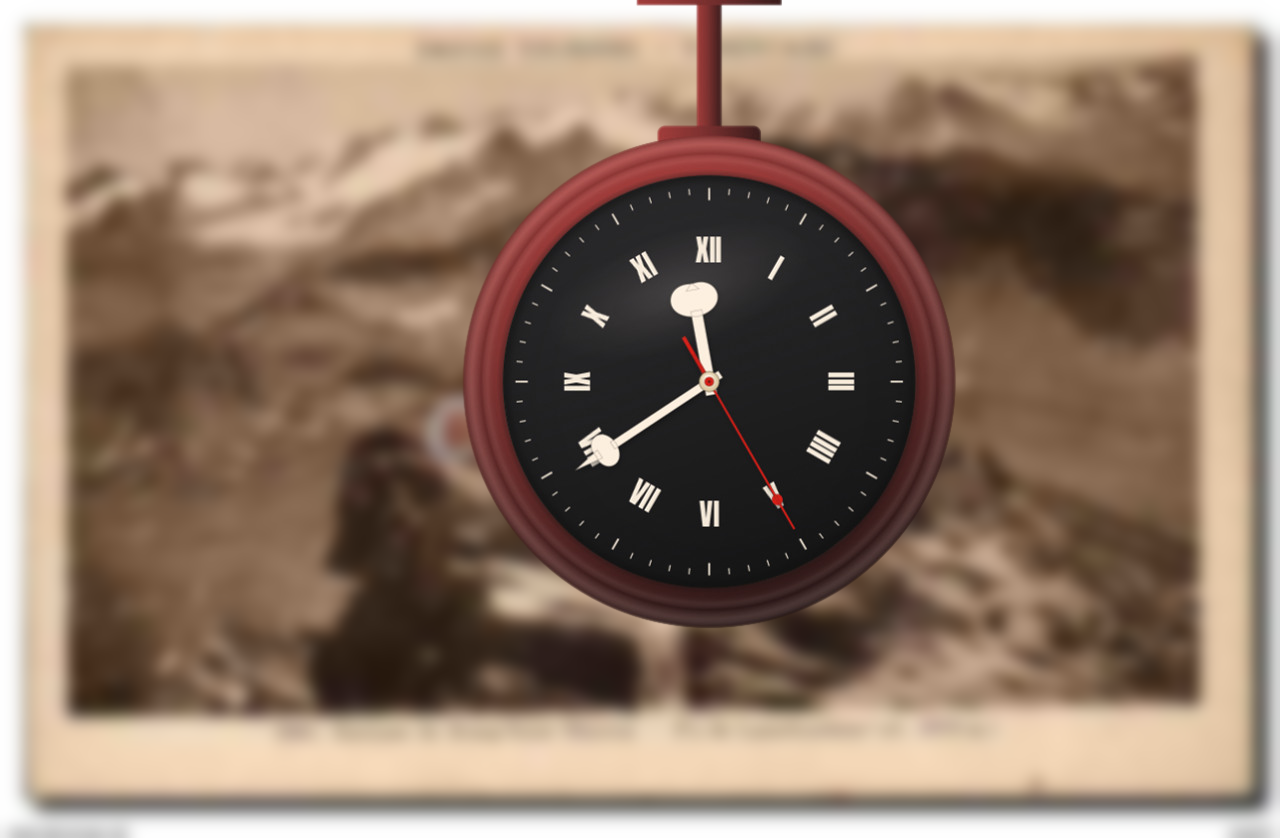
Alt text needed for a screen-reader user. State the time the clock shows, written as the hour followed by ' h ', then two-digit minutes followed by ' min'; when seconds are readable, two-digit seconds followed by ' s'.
11 h 39 min 25 s
